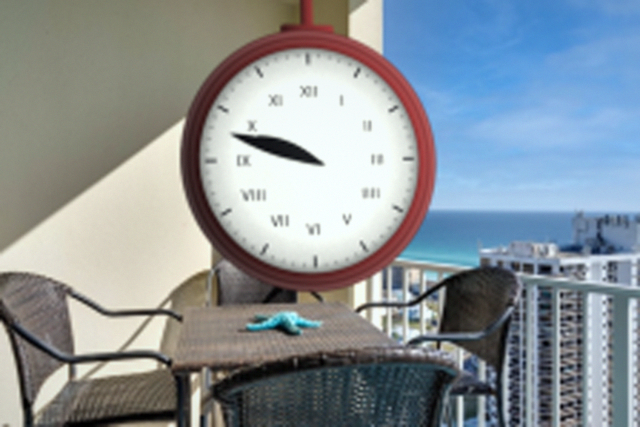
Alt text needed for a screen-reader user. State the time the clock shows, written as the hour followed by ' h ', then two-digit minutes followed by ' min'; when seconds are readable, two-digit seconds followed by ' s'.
9 h 48 min
